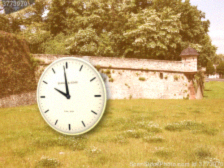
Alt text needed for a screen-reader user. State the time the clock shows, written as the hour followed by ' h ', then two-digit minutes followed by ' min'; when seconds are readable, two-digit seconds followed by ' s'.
9 h 59 min
